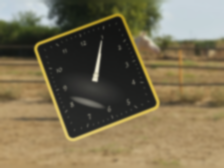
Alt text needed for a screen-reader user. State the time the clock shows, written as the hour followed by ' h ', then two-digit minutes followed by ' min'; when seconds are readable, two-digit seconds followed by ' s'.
1 h 05 min
